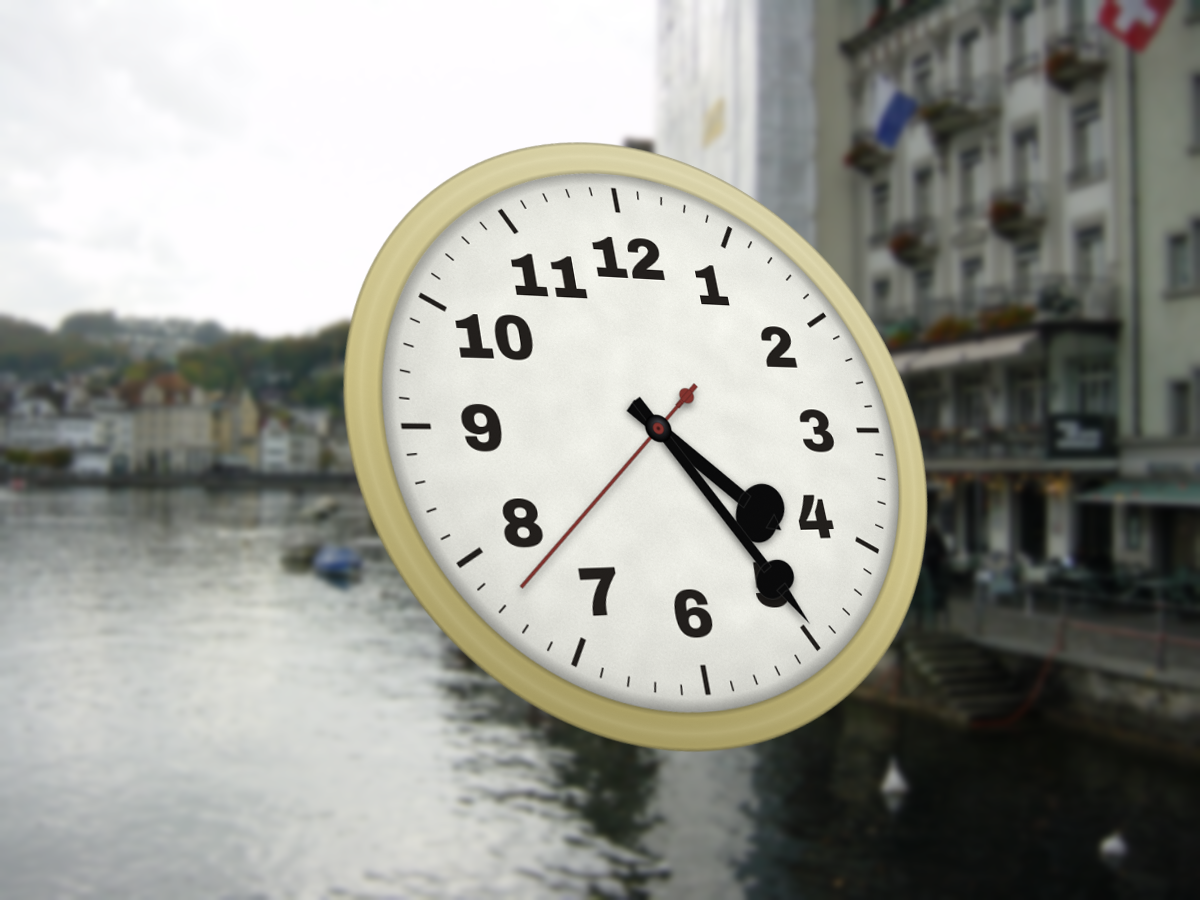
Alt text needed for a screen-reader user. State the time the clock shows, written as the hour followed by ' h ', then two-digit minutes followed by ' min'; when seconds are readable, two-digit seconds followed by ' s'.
4 h 24 min 38 s
